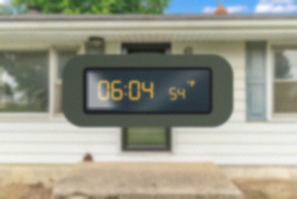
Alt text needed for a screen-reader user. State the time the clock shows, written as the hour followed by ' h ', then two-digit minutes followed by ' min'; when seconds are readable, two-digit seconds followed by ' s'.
6 h 04 min
